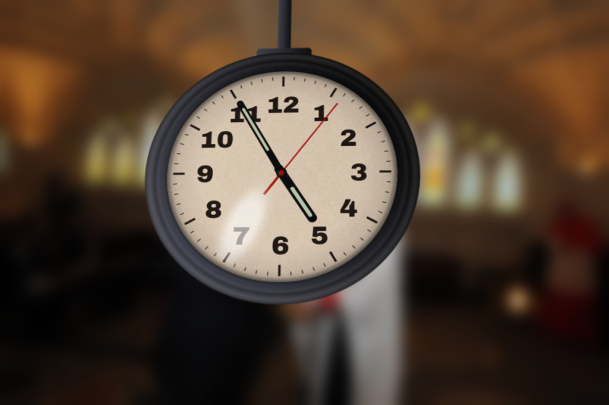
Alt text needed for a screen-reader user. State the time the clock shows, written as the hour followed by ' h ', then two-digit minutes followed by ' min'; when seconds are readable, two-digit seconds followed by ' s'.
4 h 55 min 06 s
